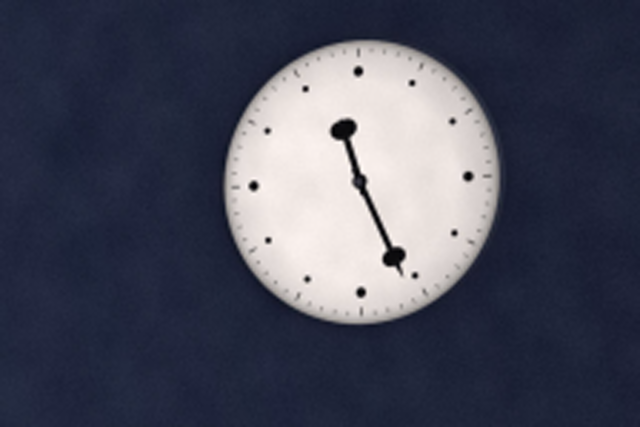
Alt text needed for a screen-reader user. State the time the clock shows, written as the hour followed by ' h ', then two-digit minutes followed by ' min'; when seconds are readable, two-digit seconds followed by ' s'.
11 h 26 min
